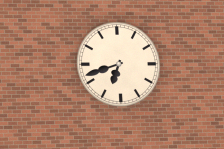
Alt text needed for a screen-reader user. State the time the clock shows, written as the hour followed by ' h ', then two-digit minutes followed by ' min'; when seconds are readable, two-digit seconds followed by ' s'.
6 h 42 min
